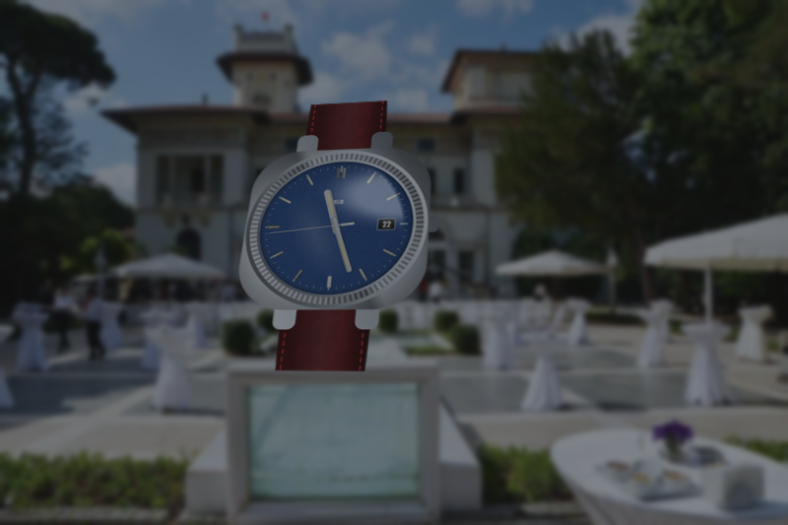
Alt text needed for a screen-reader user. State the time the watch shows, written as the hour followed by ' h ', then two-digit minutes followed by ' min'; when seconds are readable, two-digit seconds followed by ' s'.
11 h 26 min 44 s
